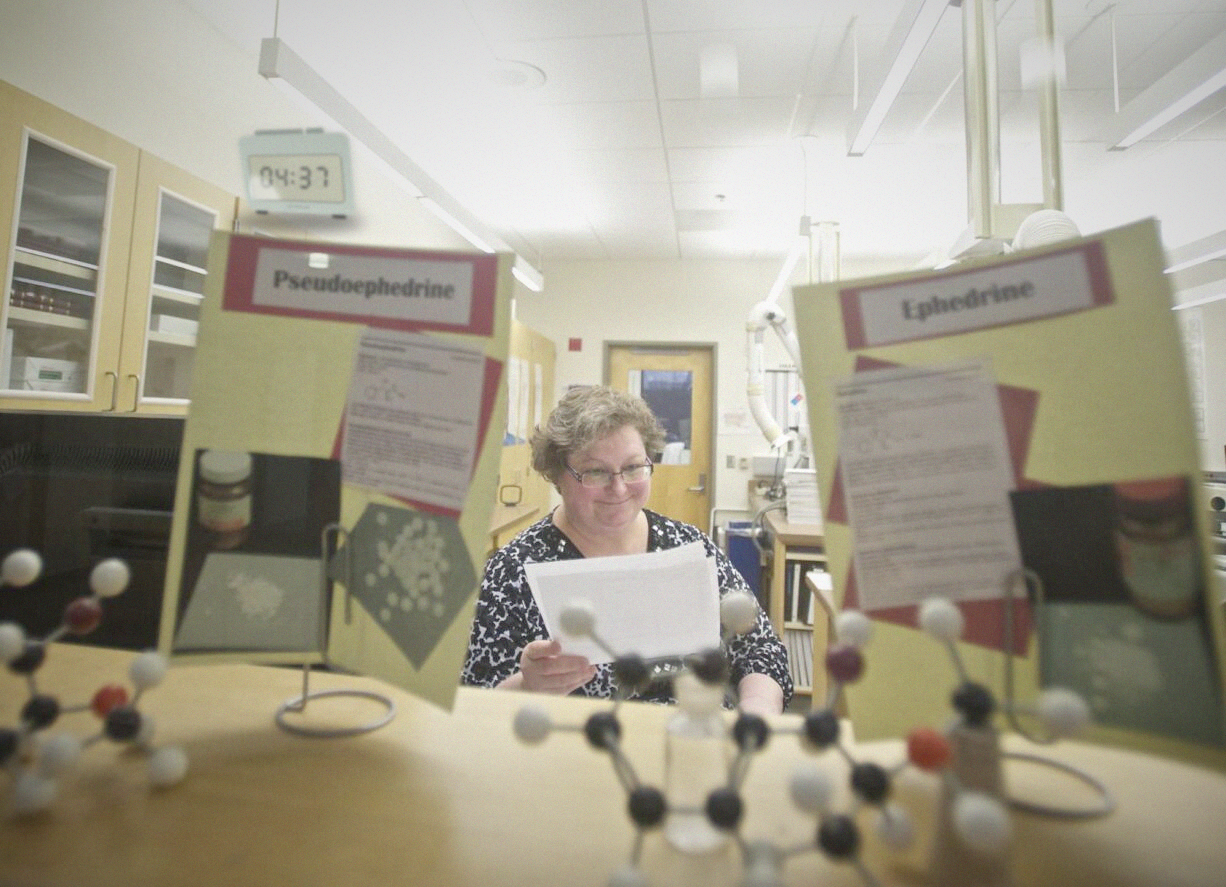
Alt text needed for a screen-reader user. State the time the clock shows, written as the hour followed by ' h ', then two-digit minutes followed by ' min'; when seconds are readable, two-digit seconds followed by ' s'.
4 h 37 min
